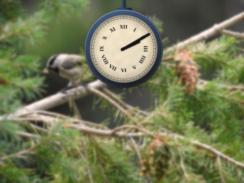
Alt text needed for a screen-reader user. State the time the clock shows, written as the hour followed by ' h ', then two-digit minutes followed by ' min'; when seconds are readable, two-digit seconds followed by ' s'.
2 h 10 min
